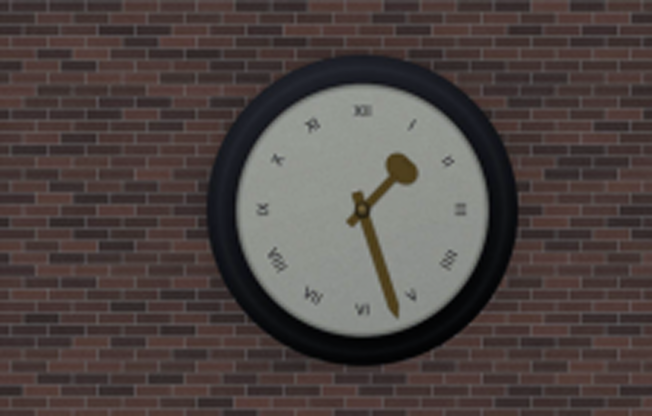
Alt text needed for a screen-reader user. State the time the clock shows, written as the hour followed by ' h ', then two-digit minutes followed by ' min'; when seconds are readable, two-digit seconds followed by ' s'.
1 h 27 min
